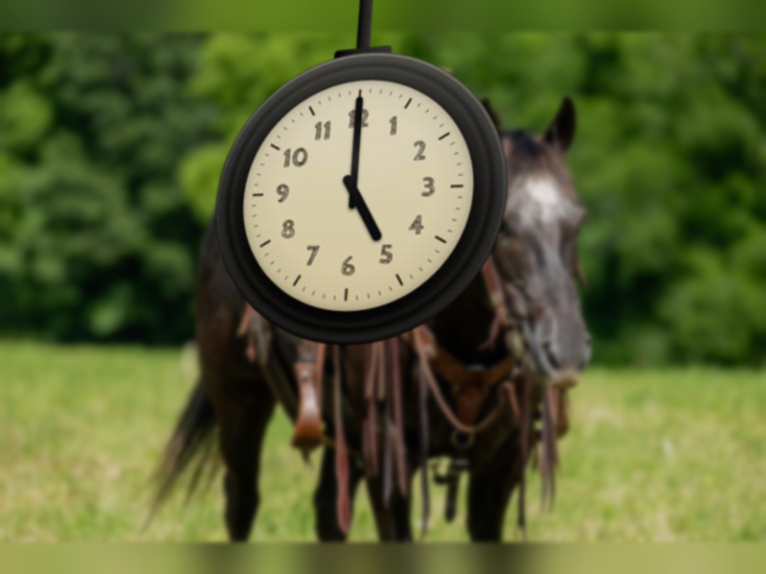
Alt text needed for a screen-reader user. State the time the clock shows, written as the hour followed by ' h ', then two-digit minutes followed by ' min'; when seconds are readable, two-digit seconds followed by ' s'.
5 h 00 min
